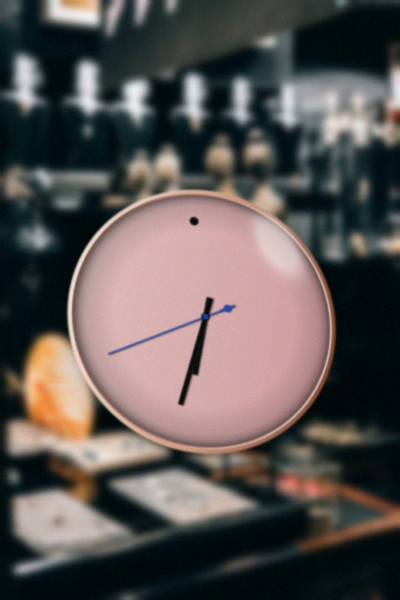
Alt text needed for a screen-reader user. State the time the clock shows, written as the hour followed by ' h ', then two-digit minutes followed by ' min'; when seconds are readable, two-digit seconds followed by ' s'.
6 h 33 min 42 s
